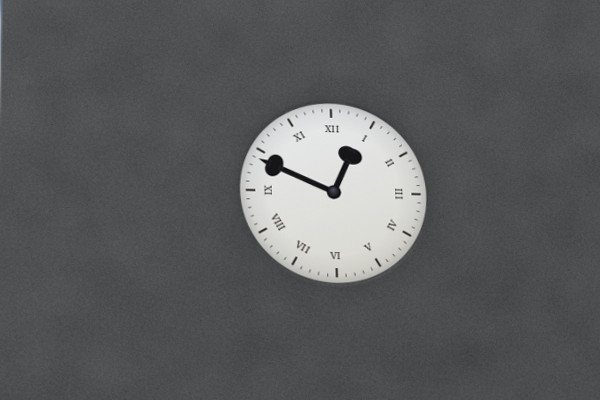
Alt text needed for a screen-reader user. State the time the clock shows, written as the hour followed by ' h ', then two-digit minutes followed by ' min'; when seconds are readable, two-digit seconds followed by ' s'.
12 h 49 min
